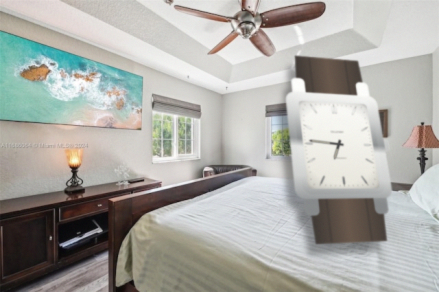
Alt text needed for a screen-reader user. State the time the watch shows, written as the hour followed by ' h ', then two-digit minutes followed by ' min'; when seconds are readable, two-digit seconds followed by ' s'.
6 h 46 min
